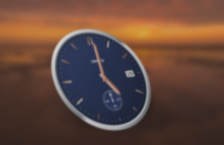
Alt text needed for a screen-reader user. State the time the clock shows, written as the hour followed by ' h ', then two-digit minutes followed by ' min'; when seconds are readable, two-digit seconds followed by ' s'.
5 h 01 min
